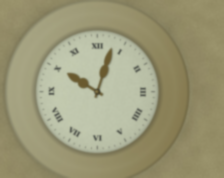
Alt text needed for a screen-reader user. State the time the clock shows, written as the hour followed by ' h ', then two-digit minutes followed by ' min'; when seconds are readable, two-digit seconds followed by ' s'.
10 h 03 min
